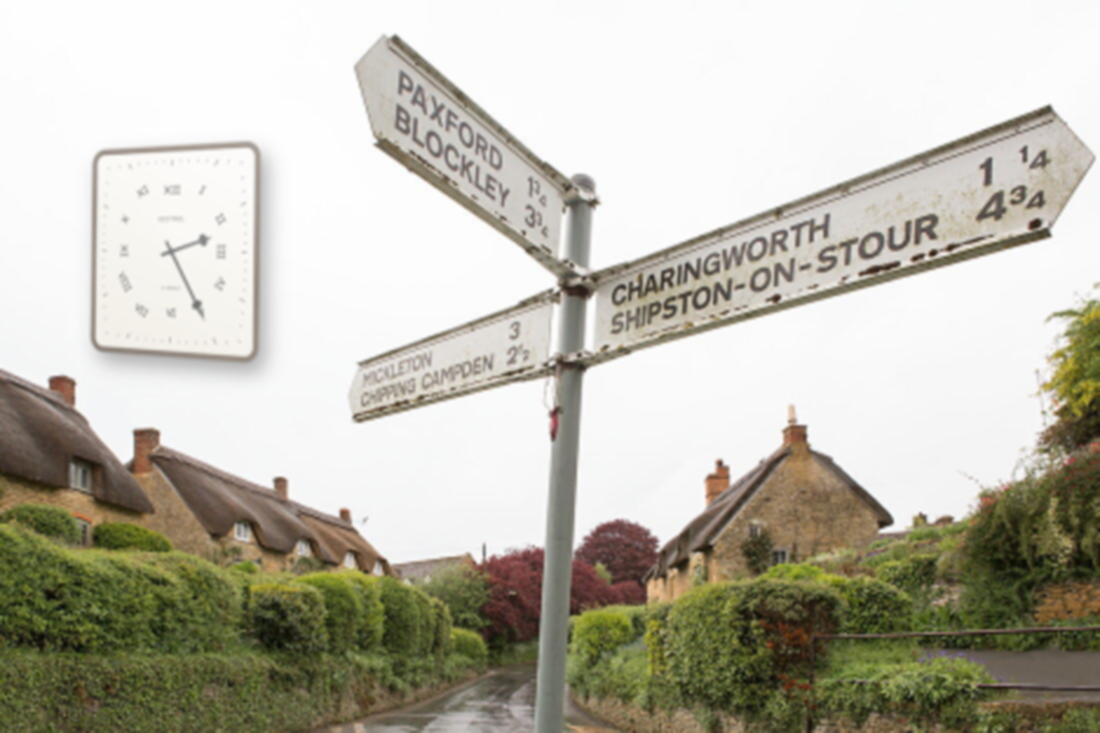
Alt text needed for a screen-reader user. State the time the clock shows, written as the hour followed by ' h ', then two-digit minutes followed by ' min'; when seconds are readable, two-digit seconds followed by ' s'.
2 h 25 min
